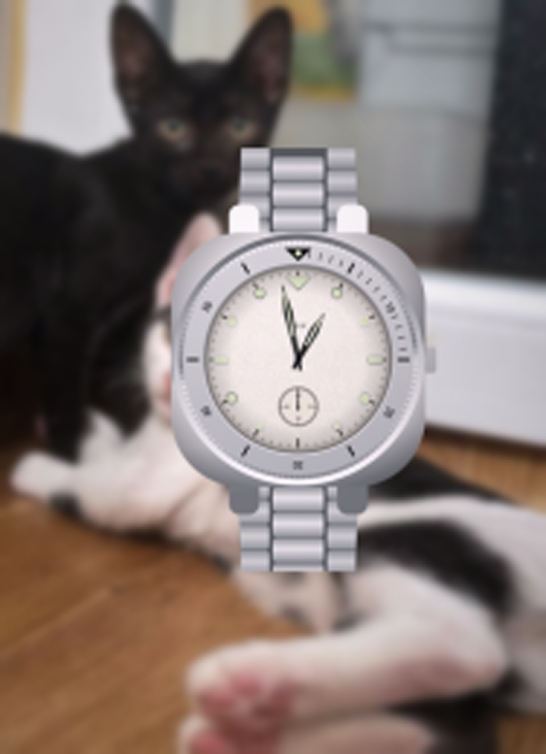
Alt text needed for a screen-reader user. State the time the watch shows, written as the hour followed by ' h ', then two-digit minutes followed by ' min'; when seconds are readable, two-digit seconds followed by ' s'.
12 h 58 min
